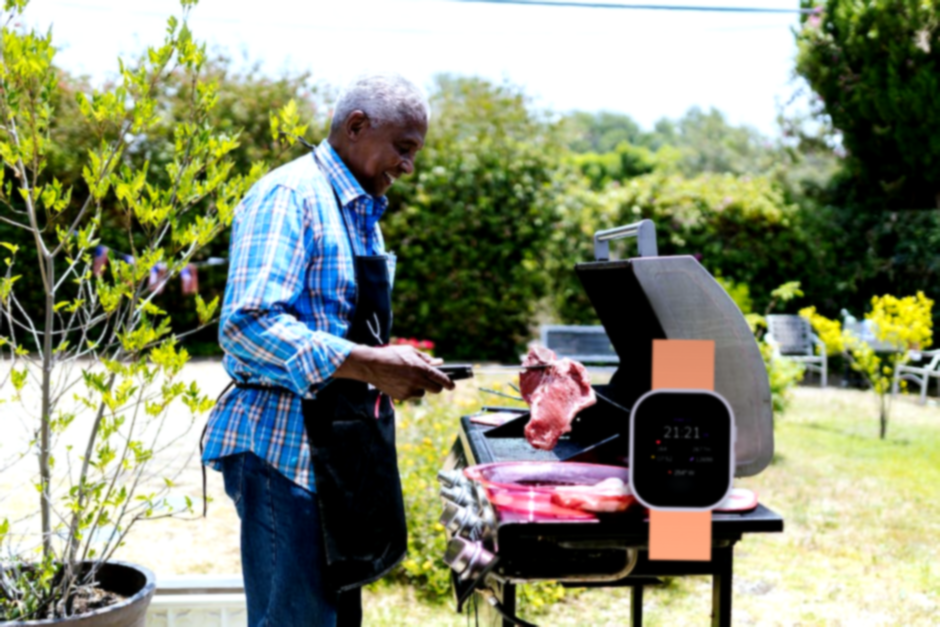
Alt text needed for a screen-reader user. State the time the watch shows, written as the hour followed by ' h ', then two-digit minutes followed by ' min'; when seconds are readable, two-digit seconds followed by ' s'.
21 h 21 min
